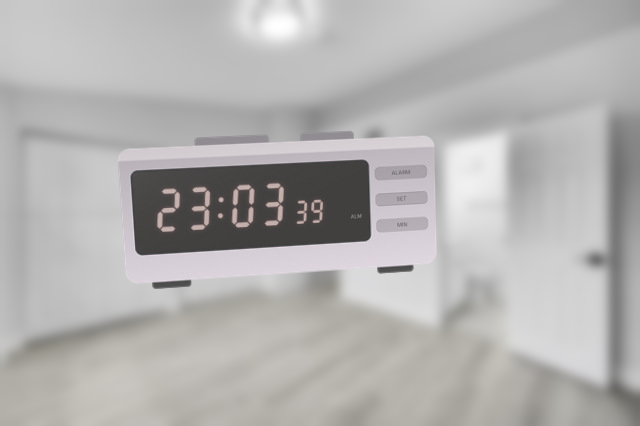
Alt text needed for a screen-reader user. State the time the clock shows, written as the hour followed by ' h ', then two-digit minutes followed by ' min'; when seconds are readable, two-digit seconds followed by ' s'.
23 h 03 min 39 s
